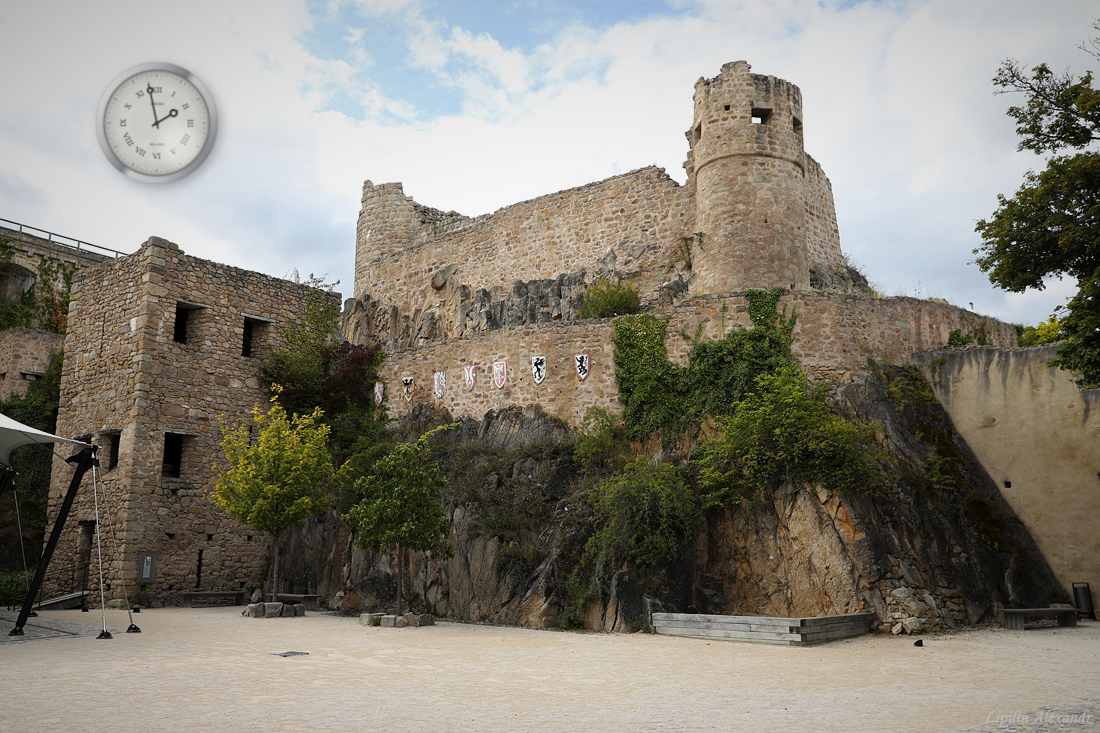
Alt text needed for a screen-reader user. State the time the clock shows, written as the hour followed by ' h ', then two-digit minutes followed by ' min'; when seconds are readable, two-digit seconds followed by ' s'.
1 h 58 min
